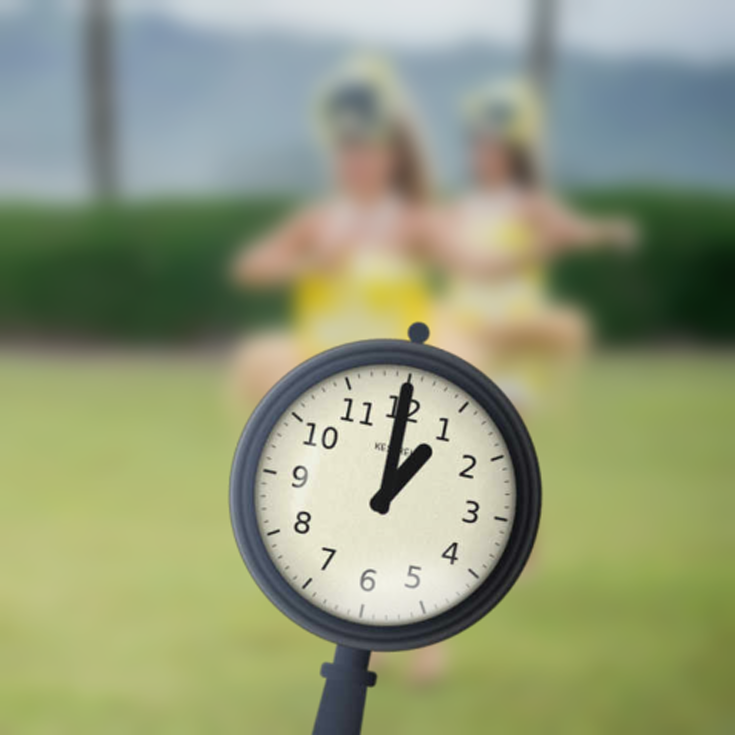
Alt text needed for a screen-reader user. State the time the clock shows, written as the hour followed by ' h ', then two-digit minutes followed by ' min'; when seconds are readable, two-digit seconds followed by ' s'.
1 h 00 min
